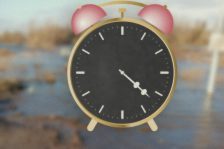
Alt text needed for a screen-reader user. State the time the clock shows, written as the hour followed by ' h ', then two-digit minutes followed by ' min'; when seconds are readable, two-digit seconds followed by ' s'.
4 h 22 min
